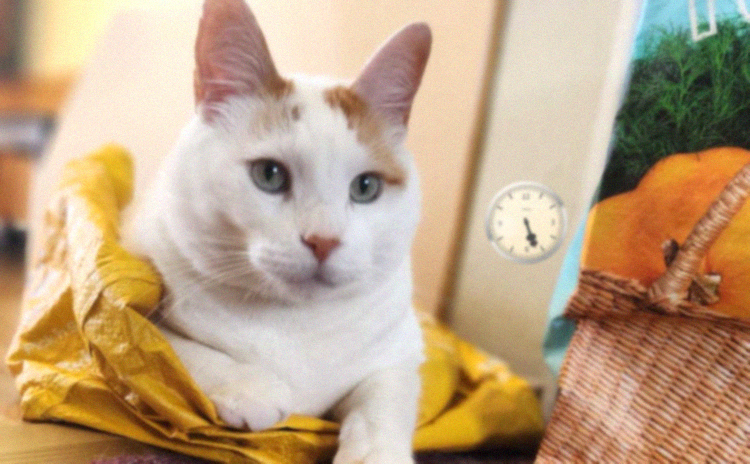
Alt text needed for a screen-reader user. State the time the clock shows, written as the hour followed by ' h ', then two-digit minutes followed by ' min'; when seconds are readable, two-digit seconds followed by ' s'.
5 h 27 min
